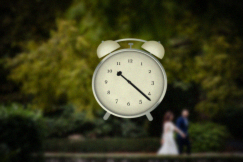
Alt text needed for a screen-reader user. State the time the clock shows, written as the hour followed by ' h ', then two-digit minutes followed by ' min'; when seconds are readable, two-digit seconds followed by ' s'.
10 h 22 min
